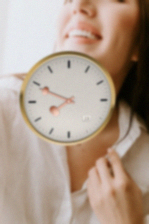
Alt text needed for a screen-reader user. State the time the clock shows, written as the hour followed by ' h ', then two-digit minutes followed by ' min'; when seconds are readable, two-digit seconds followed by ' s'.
7 h 49 min
